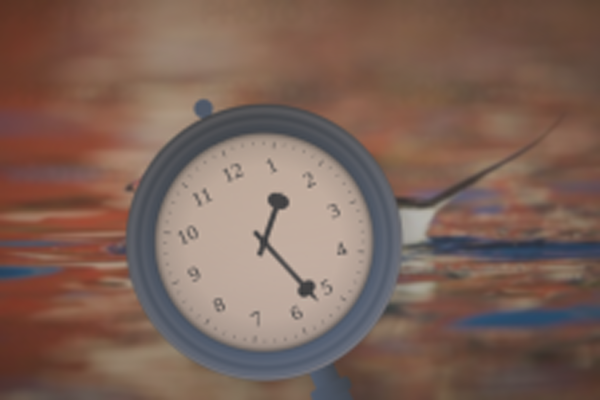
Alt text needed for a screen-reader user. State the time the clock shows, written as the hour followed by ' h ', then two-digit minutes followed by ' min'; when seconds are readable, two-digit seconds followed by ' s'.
1 h 27 min
